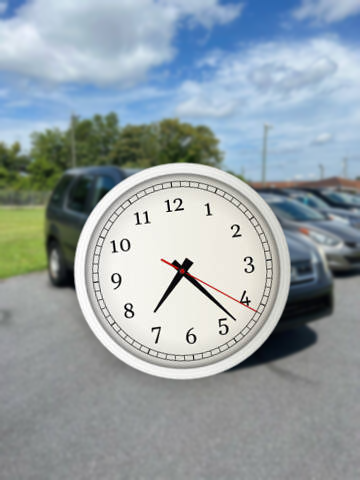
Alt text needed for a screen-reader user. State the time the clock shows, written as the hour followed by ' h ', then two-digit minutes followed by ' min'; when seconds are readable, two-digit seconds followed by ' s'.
7 h 23 min 21 s
